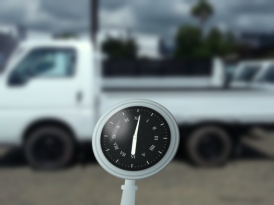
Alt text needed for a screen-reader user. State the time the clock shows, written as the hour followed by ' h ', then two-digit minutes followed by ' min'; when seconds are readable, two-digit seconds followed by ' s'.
6 h 01 min
